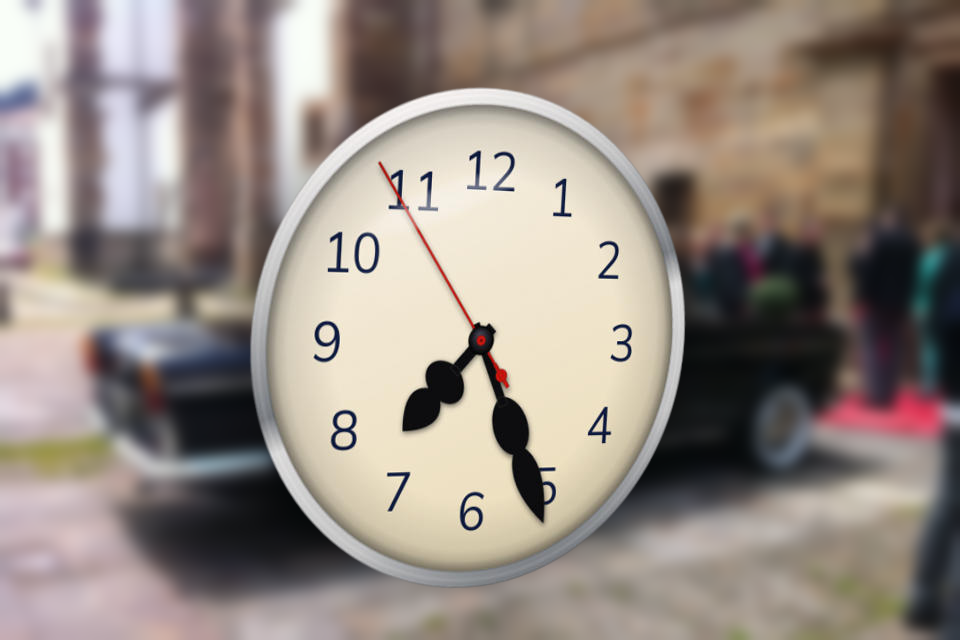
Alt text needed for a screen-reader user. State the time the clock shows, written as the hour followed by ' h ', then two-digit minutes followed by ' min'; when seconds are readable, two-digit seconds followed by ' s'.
7 h 25 min 54 s
